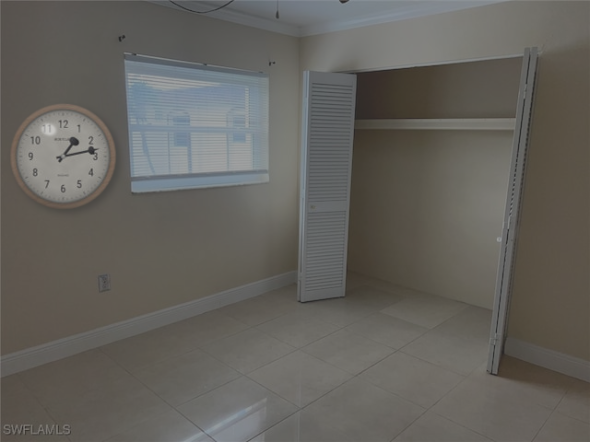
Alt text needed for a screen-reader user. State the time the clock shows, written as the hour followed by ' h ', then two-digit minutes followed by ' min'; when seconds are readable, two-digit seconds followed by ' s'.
1 h 13 min
